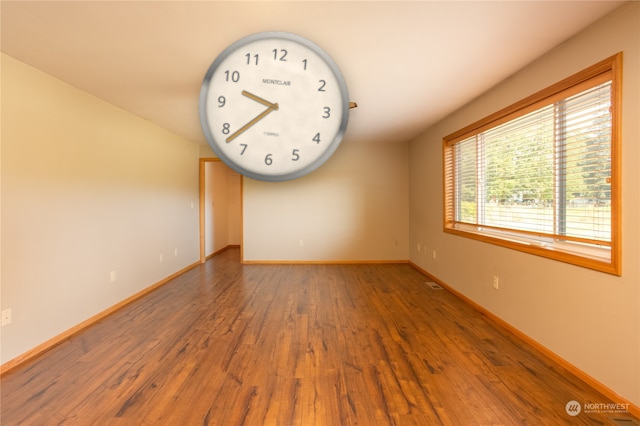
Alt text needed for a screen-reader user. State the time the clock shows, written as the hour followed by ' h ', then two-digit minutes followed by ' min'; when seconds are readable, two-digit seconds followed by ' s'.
9 h 38 min
